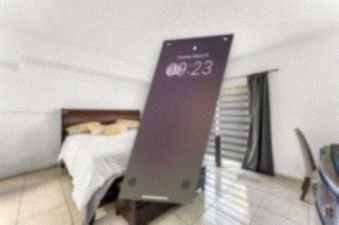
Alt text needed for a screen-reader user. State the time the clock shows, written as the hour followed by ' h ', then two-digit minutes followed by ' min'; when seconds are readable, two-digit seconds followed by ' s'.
9 h 23 min
